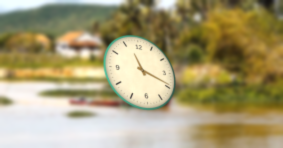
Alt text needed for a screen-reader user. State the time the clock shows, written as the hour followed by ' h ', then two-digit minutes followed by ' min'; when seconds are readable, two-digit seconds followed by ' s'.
11 h 19 min
